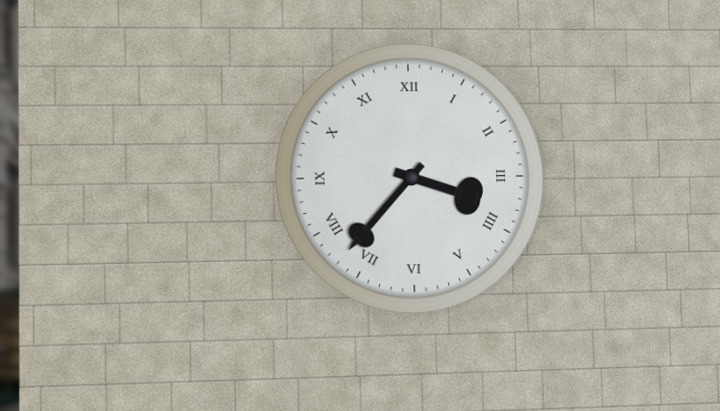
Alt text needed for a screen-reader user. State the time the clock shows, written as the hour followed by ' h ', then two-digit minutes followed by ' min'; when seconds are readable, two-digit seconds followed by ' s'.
3 h 37 min
